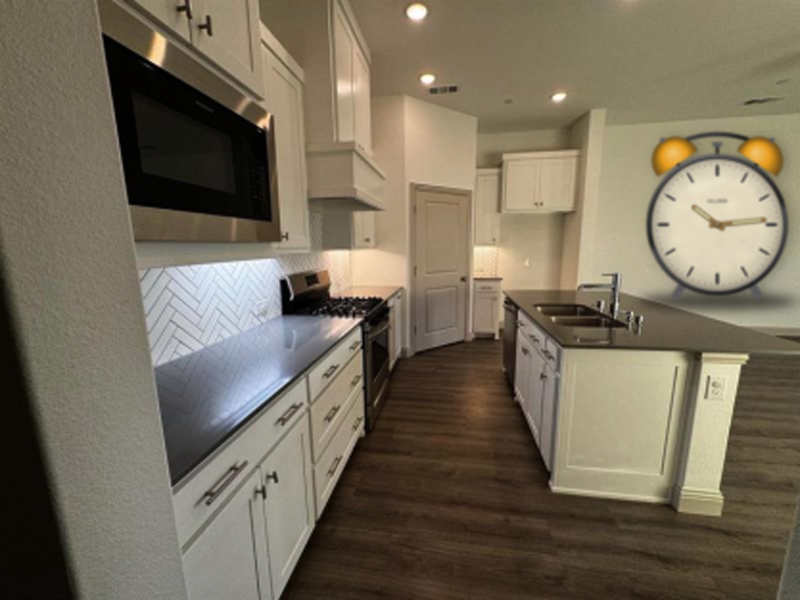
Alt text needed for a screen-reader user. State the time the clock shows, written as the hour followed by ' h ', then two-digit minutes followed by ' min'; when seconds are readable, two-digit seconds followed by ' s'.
10 h 14 min
